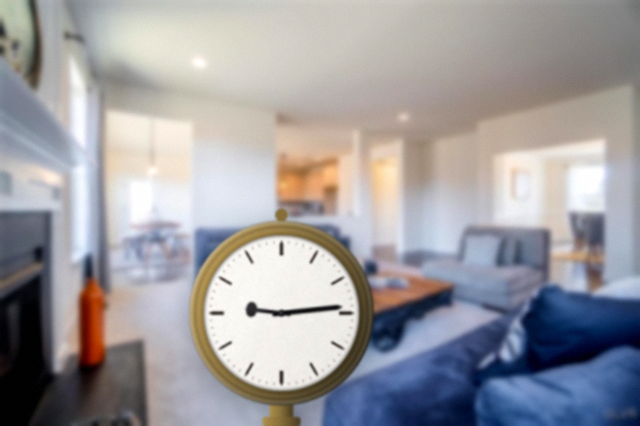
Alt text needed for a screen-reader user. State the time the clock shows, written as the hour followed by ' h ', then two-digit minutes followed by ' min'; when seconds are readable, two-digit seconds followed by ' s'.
9 h 14 min
